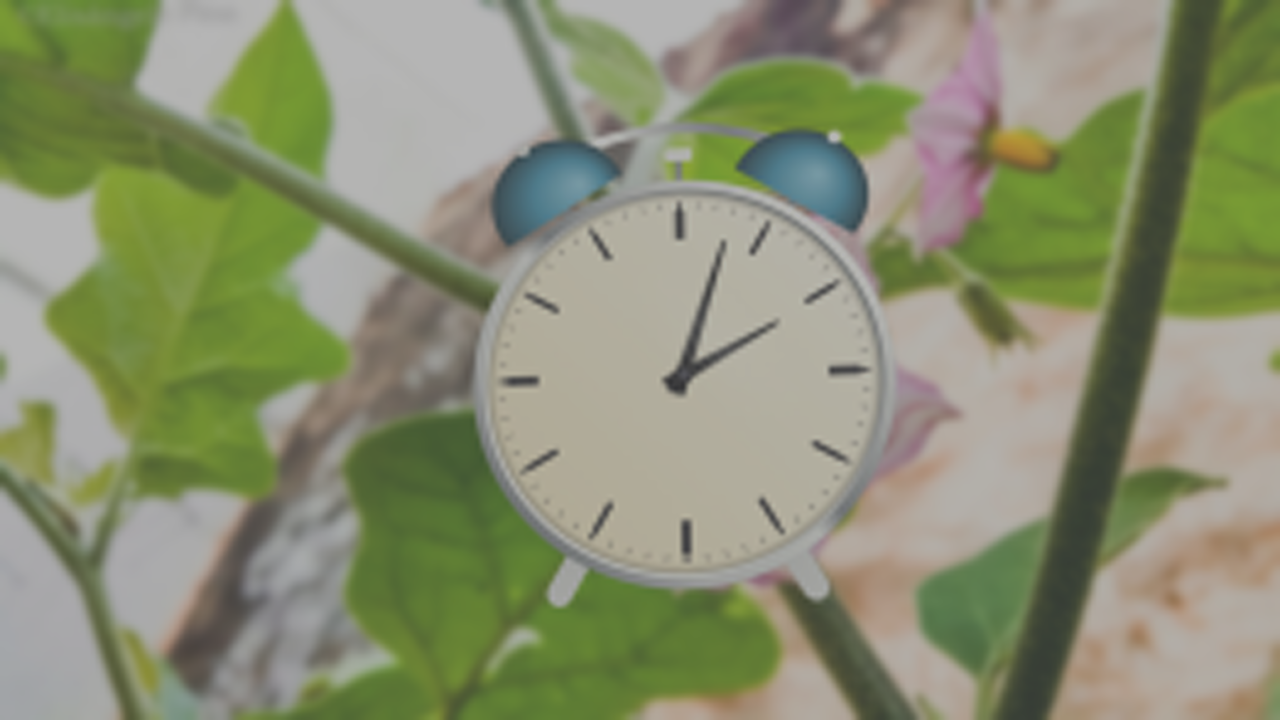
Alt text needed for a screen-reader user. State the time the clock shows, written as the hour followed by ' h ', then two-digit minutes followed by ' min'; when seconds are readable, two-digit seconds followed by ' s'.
2 h 03 min
